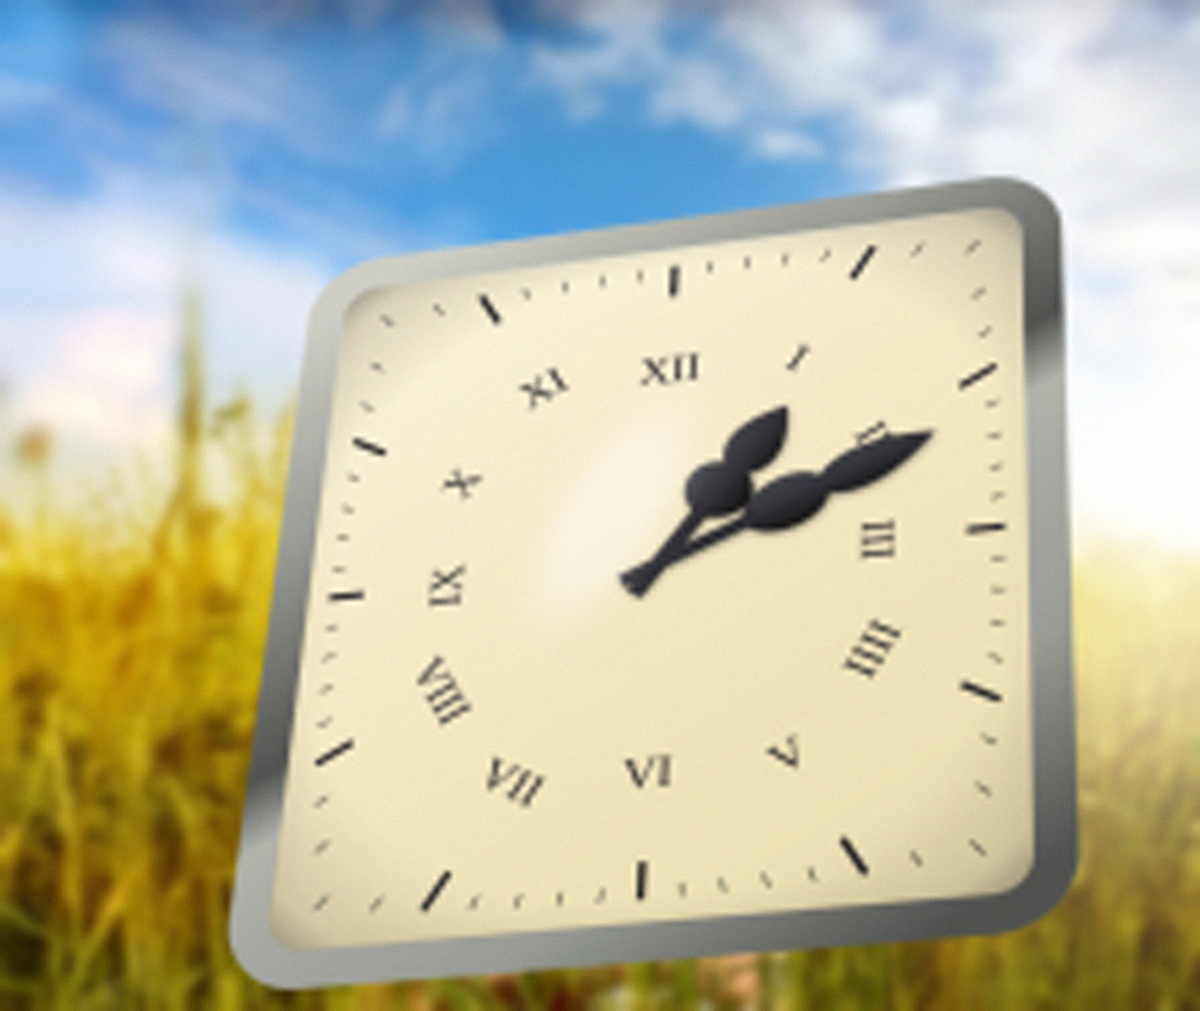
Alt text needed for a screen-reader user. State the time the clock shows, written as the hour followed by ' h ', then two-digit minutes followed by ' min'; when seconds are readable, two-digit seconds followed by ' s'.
1 h 11 min
